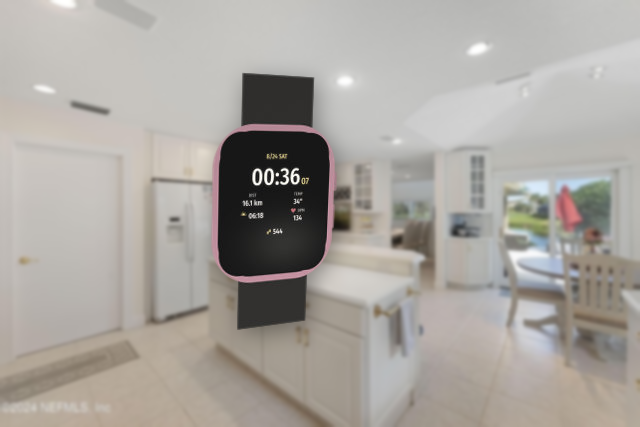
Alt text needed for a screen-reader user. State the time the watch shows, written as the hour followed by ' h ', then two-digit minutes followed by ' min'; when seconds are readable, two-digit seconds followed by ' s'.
0 h 36 min 07 s
